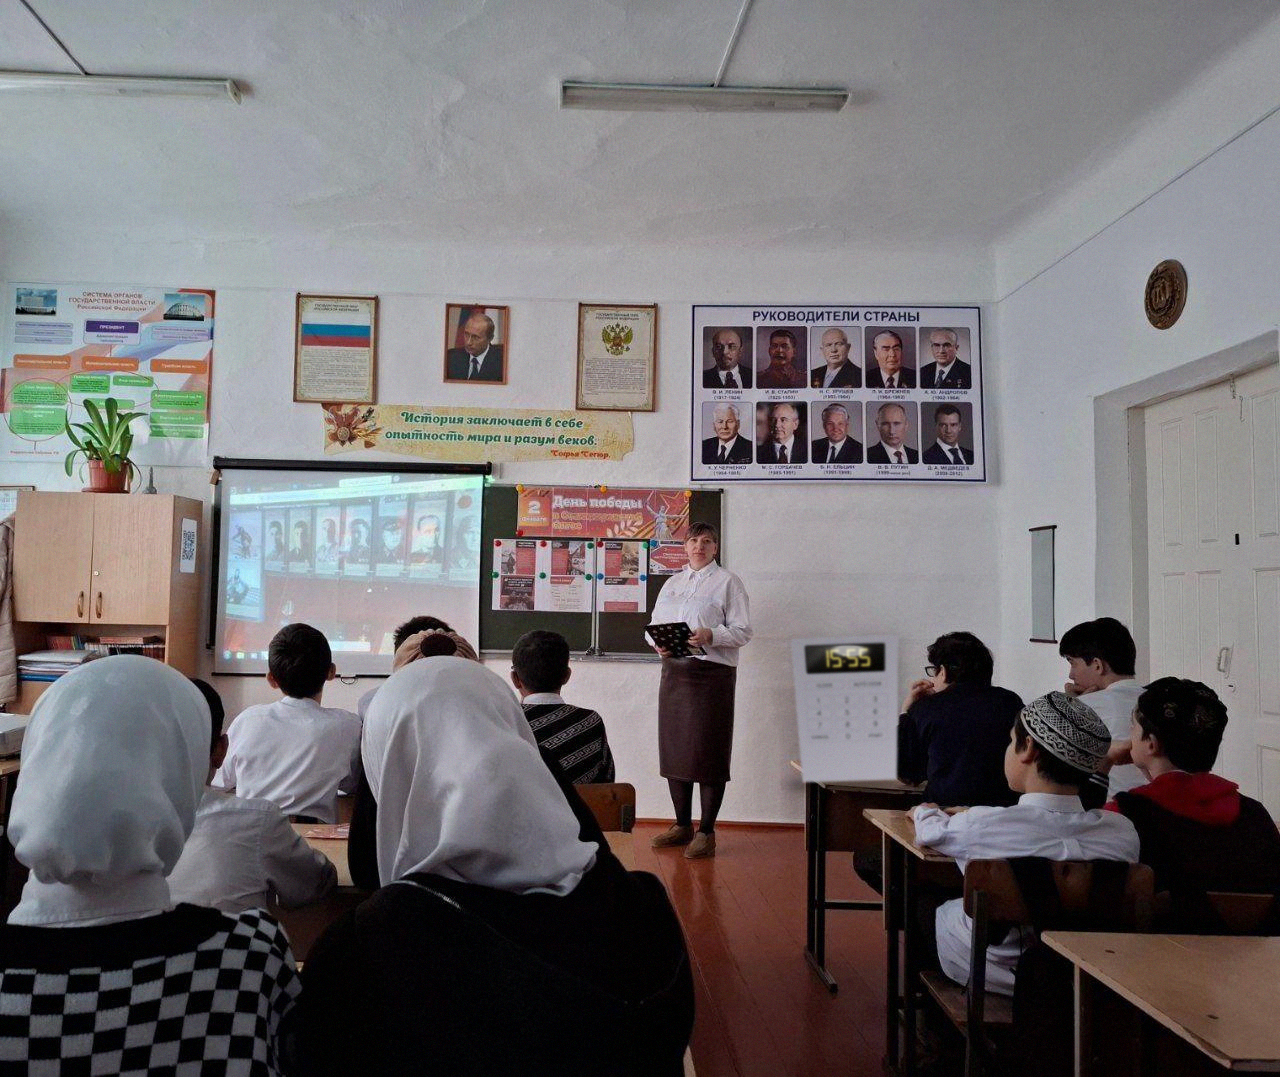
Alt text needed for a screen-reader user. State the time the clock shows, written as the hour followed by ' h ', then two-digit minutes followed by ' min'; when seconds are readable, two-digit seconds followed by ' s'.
15 h 55 min
